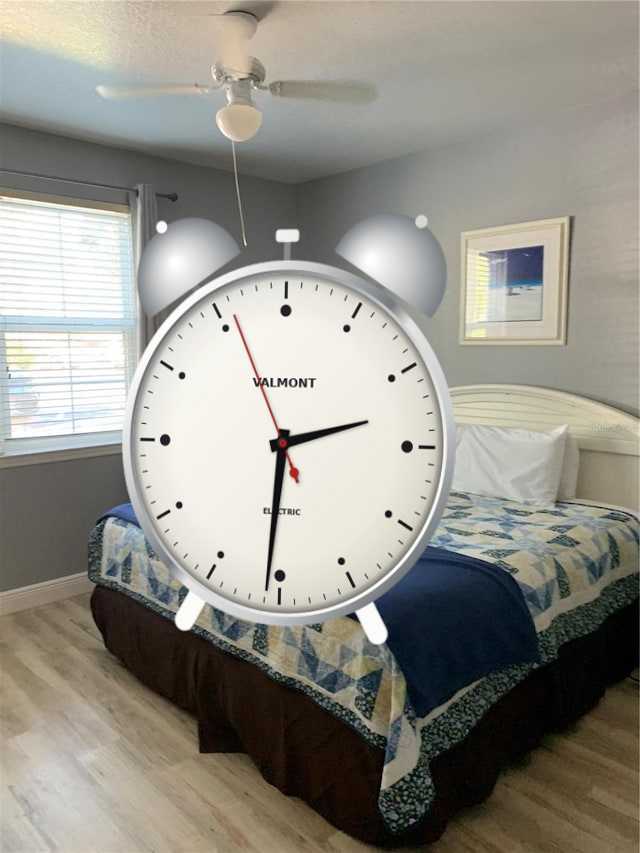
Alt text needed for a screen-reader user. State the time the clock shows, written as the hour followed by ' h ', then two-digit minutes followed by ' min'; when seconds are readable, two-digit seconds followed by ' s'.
2 h 30 min 56 s
